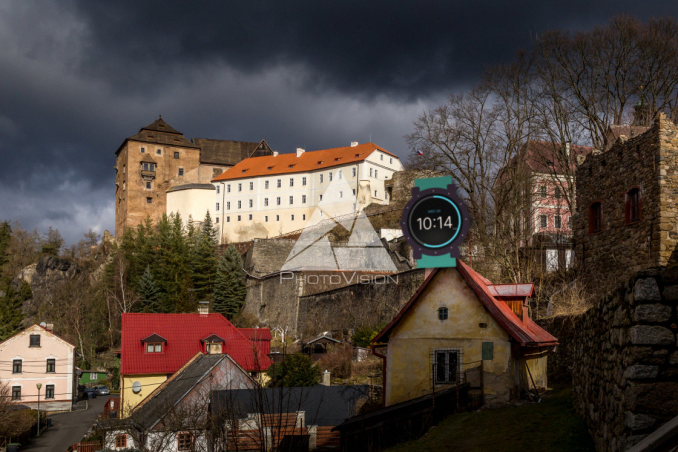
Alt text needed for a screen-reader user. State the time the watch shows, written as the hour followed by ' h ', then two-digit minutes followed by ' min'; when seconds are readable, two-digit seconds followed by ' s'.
10 h 14 min
